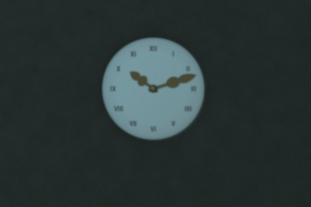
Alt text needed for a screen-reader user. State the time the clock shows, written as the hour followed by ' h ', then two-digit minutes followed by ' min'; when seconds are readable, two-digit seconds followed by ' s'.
10 h 12 min
